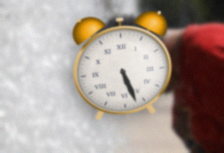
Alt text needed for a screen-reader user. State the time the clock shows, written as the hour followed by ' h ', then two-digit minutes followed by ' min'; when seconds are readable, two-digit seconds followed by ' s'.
5 h 27 min
